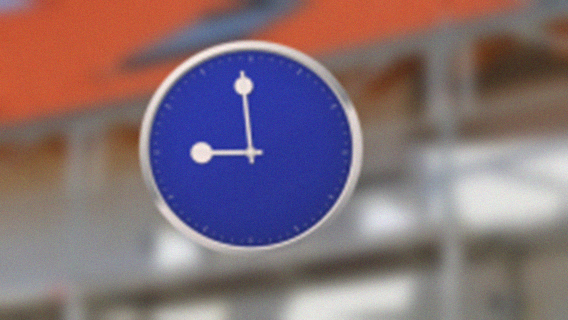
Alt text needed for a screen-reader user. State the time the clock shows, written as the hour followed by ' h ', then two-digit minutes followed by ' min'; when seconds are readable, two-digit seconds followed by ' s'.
8 h 59 min
